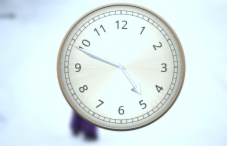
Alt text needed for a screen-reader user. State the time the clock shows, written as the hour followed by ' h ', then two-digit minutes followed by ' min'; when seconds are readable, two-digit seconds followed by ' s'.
4 h 49 min
